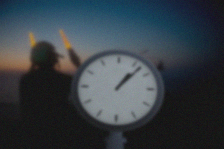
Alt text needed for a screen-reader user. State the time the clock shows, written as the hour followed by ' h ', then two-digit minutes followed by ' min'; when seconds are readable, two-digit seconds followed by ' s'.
1 h 07 min
